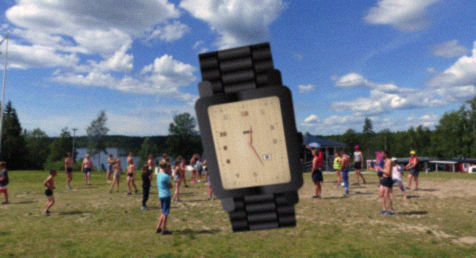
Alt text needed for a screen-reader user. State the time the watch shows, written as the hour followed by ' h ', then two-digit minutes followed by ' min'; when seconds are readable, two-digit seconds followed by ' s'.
12 h 26 min
